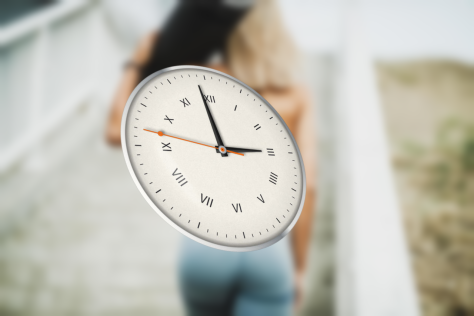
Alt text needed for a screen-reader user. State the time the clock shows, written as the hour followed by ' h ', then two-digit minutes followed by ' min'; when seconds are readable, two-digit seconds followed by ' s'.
2 h 58 min 47 s
